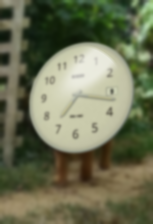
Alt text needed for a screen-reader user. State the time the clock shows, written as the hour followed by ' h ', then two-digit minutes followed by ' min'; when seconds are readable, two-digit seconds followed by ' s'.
7 h 17 min
